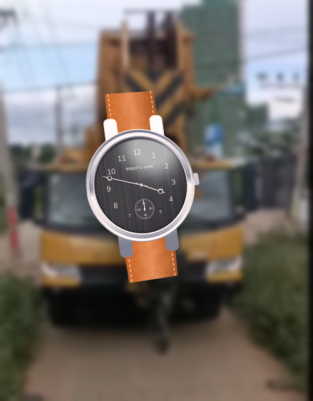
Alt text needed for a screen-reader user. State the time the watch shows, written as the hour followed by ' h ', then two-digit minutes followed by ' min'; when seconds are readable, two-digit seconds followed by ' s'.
3 h 48 min
